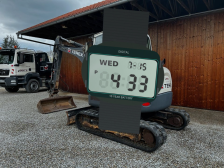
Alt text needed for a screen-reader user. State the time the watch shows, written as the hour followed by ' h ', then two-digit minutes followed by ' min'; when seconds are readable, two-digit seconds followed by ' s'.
4 h 33 min
